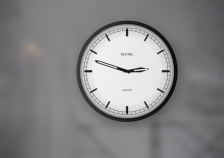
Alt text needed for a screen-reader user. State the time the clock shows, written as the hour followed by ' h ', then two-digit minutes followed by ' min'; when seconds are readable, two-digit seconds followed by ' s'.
2 h 48 min
